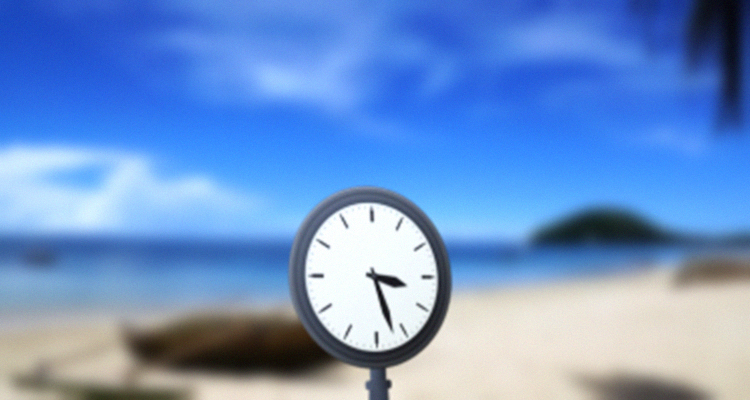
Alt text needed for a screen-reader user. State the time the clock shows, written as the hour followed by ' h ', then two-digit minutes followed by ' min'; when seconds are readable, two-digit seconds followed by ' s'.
3 h 27 min
